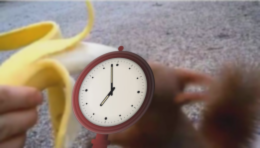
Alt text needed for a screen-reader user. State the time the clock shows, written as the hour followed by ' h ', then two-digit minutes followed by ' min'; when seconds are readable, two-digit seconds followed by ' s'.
6 h 58 min
